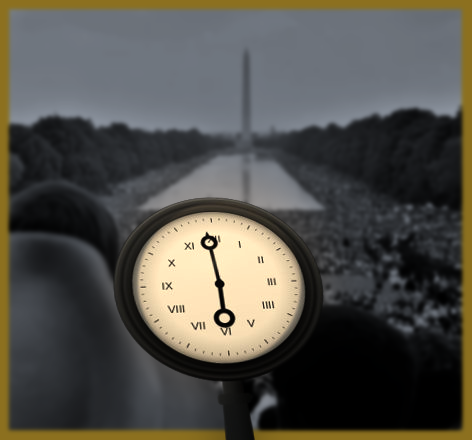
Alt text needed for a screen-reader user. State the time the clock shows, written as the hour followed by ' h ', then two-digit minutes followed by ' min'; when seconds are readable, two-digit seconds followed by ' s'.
5 h 59 min
